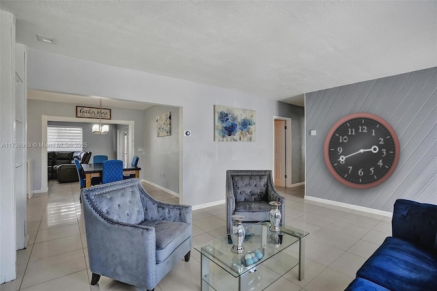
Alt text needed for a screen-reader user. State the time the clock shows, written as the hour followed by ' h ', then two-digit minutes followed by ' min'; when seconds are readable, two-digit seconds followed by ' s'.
2 h 41 min
